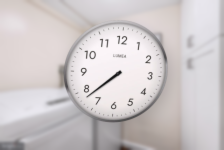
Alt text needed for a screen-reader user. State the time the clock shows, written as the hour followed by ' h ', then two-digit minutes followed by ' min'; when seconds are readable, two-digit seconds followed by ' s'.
7 h 38 min
